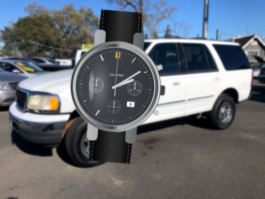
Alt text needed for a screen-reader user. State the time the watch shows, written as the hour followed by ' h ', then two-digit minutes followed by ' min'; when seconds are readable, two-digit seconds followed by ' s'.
2 h 09 min
